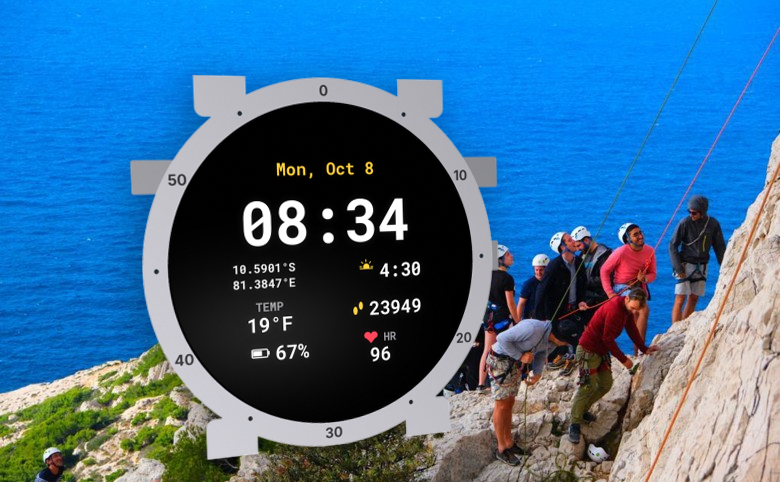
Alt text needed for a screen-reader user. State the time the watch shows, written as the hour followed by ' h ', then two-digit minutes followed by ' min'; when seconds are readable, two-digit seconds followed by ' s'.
8 h 34 min
